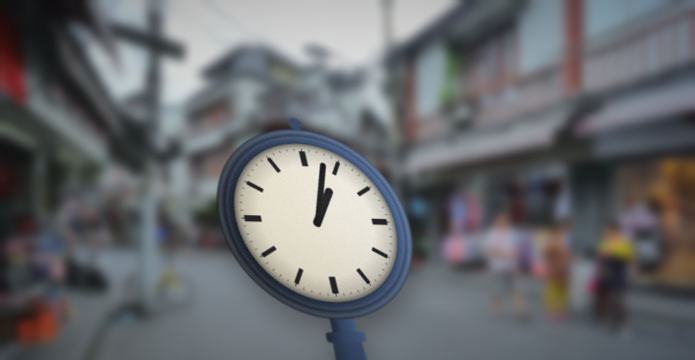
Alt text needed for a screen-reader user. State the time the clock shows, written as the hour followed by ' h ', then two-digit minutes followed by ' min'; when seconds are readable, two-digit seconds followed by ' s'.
1 h 03 min
